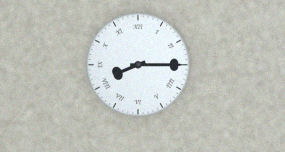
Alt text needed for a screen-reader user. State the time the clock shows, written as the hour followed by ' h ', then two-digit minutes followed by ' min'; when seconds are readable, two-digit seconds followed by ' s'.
8 h 15 min
